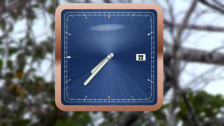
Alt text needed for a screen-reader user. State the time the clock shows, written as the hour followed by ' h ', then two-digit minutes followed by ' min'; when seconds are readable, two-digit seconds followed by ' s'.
7 h 37 min
